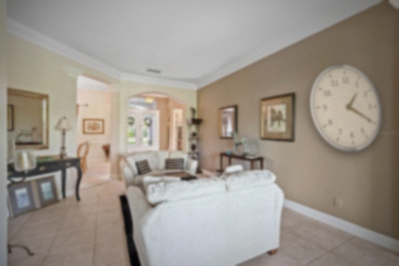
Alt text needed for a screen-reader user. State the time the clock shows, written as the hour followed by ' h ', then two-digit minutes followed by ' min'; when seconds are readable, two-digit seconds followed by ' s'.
1 h 20 min
